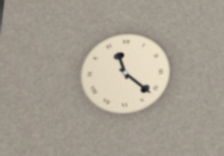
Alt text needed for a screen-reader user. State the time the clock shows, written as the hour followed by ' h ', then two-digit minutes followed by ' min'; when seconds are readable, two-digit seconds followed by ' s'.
11 h 22 min
